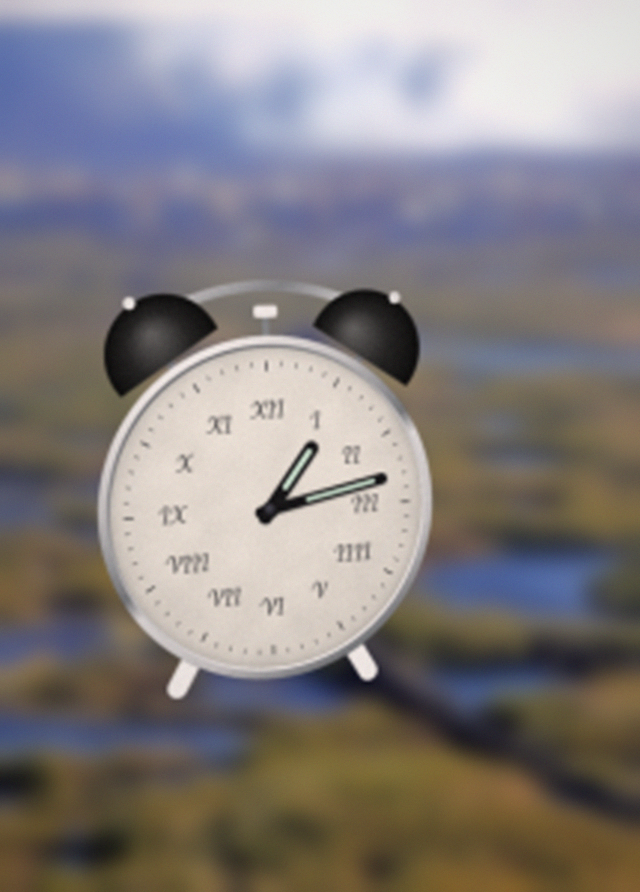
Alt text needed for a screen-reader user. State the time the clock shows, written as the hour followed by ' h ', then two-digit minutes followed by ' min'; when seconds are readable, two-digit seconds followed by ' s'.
1 h 13 min
